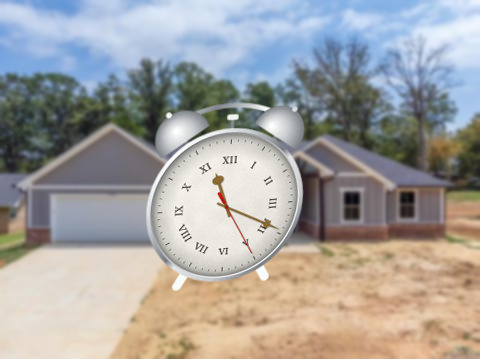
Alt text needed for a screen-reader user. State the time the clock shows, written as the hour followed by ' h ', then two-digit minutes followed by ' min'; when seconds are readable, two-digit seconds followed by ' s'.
11 h 19 min 25 s
